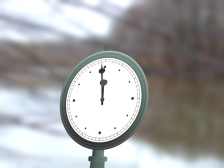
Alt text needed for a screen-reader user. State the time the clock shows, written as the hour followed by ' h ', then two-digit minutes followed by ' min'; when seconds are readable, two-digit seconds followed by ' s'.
11 h 59 min
